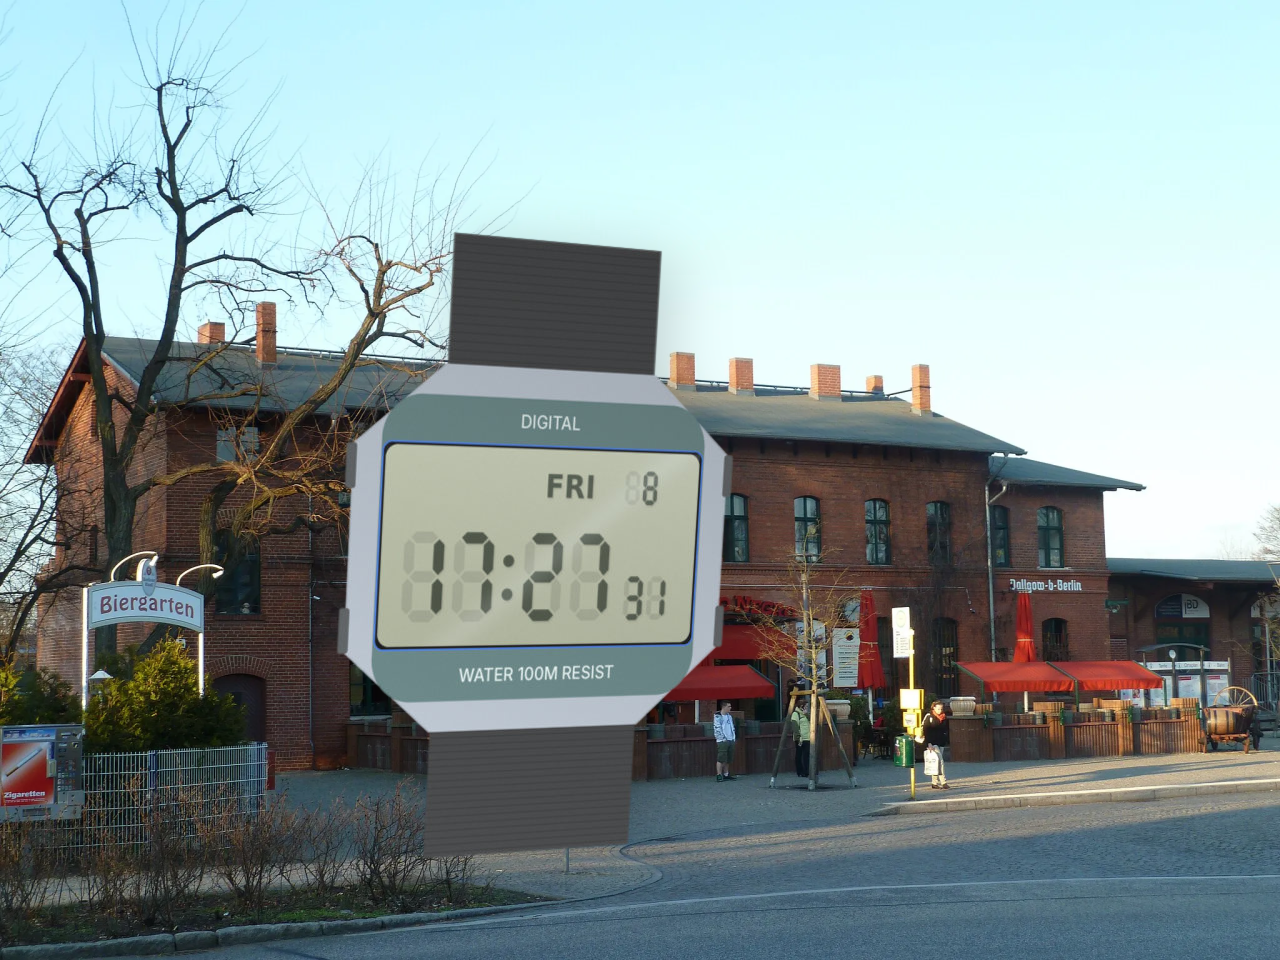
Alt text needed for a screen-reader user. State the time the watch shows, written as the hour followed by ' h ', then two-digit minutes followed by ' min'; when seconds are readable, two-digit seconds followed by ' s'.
17 h 27 min 31 s
